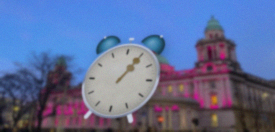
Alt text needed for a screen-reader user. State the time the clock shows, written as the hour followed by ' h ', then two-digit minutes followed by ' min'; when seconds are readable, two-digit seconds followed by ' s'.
1 h 05 min
